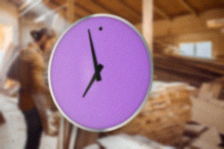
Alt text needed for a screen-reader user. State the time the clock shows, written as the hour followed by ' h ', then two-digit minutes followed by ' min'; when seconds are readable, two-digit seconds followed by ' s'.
6 h 57 min
